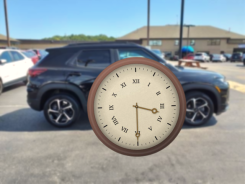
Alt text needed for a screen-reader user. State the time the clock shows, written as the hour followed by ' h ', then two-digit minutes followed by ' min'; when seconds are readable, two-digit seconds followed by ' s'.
3 h 30 min
